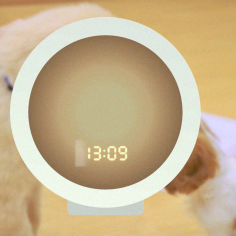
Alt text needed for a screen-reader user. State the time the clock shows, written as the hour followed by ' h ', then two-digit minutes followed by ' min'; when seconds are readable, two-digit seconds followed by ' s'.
13 h 09 min
